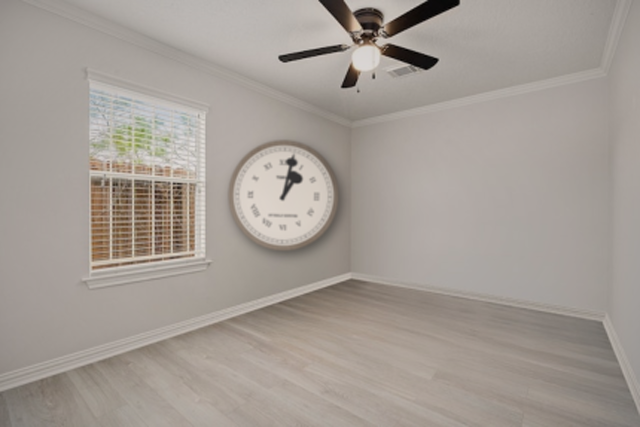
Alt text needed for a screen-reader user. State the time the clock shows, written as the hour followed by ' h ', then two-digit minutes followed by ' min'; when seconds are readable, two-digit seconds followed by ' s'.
1 h 02 min
